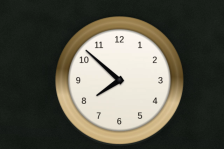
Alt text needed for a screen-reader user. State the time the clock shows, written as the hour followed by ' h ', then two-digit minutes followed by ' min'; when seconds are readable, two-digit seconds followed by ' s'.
7 h 52 min
